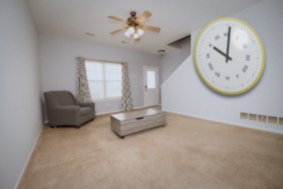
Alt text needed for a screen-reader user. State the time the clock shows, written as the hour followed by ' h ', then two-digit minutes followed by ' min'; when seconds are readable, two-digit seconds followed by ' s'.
10 h 01 min
